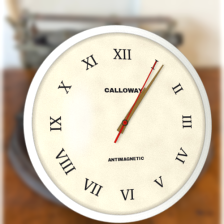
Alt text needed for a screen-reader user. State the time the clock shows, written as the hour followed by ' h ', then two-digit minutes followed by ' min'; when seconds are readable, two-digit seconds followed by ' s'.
1 h 06 min 05 s
